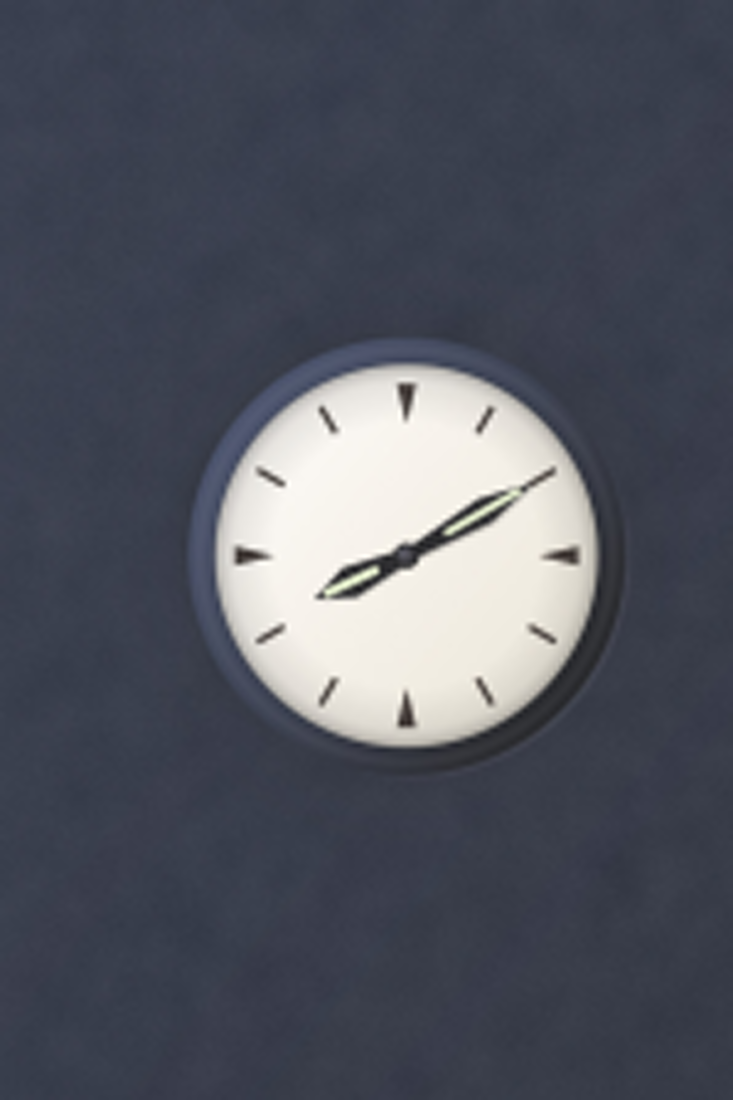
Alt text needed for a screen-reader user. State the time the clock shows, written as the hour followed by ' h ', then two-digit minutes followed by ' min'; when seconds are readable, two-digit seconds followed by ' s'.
8 h 10 min
